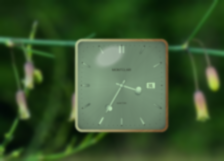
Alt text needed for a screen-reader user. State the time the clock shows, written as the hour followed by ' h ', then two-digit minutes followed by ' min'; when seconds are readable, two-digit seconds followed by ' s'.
3 h 35 min
